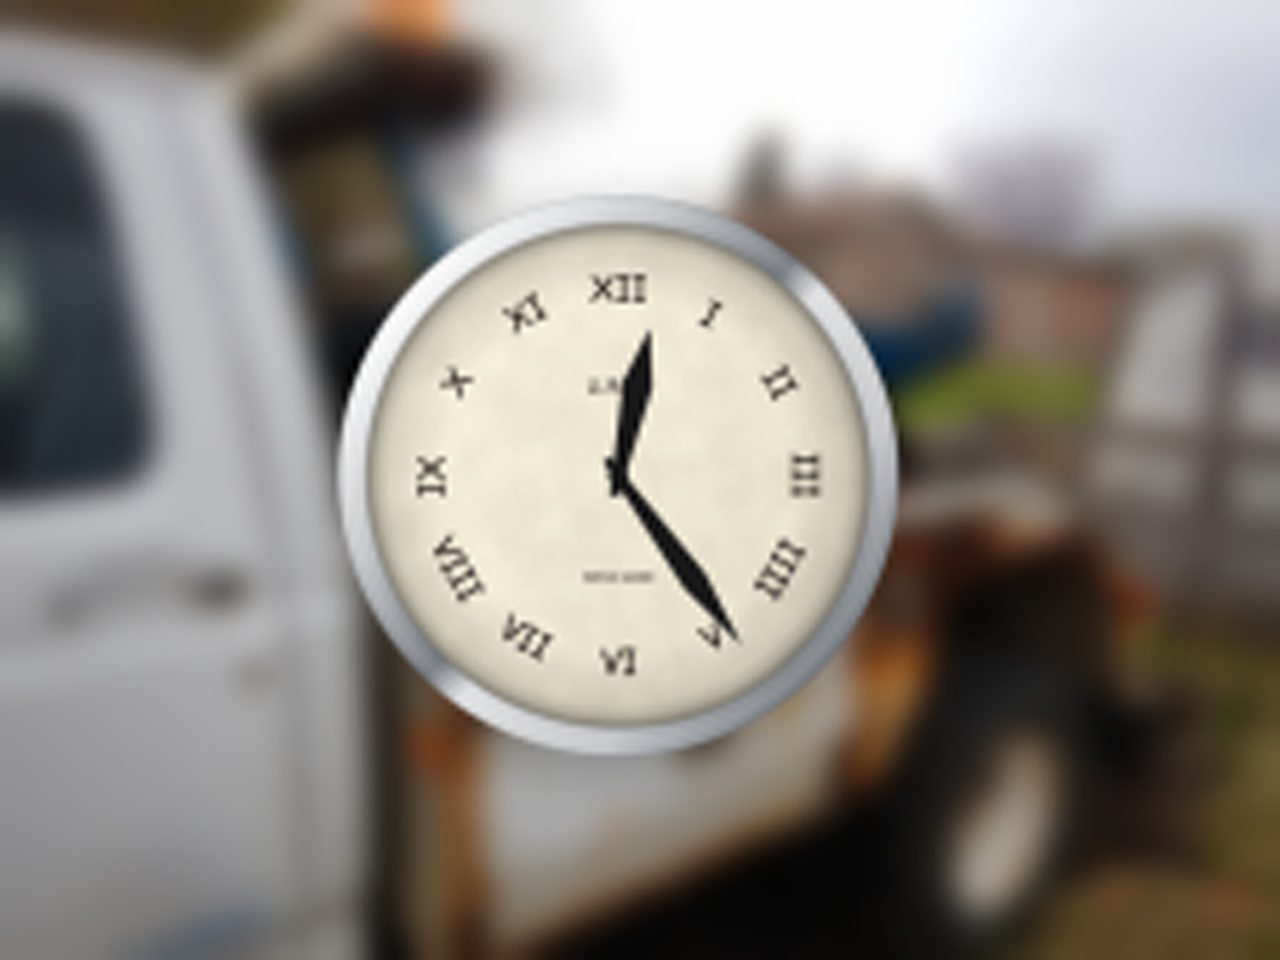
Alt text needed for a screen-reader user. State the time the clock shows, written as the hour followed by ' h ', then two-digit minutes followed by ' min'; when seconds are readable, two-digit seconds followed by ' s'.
12 h 24 min
